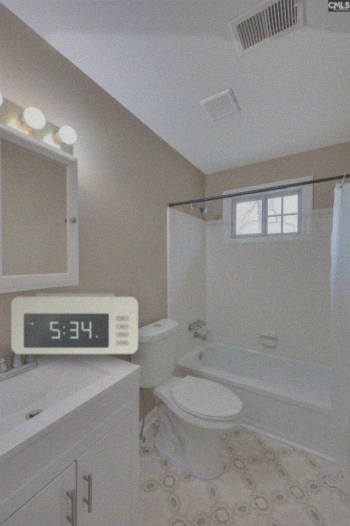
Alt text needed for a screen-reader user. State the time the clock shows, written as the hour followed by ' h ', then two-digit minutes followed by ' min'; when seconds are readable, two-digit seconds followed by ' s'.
5 h 34 min
